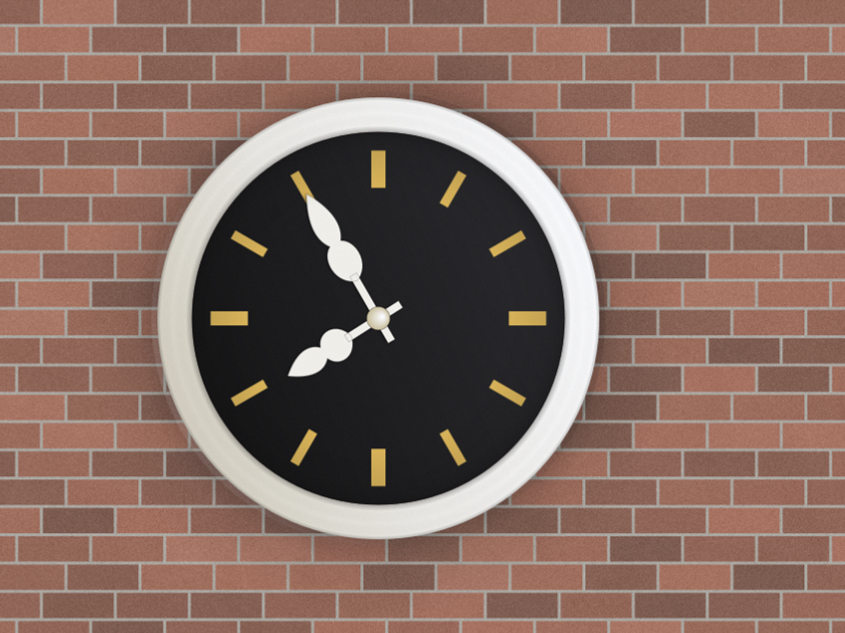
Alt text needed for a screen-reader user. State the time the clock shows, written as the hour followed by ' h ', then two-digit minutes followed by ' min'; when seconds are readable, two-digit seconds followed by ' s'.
7 h 55 min
